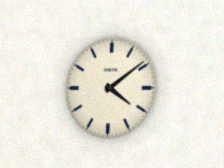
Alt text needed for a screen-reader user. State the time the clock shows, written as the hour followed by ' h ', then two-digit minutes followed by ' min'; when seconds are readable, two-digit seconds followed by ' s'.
4 h 09 min
